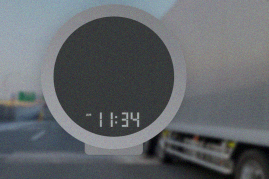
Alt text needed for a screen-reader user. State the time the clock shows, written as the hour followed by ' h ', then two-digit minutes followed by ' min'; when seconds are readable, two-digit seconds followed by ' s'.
11 h 34 min
